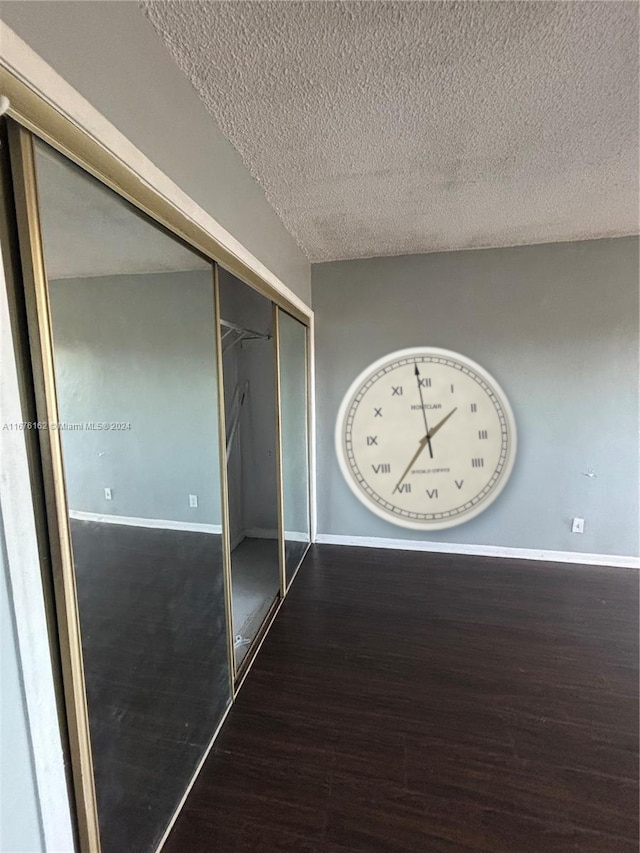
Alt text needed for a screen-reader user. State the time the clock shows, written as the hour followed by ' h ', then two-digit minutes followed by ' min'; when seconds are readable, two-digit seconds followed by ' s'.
1 h 35 min 59 s
